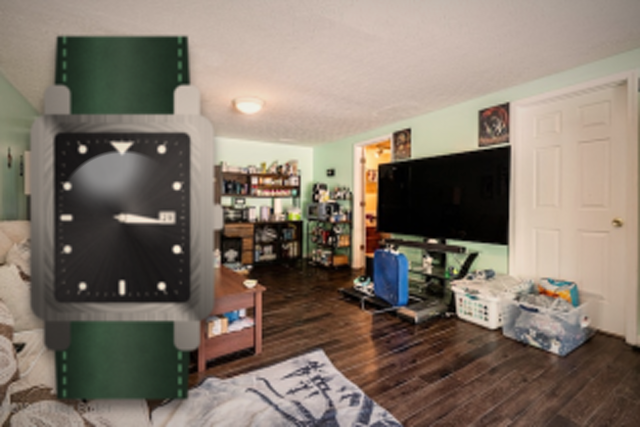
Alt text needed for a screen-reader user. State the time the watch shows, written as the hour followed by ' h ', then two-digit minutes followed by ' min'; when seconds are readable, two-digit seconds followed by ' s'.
3 h 16 min
